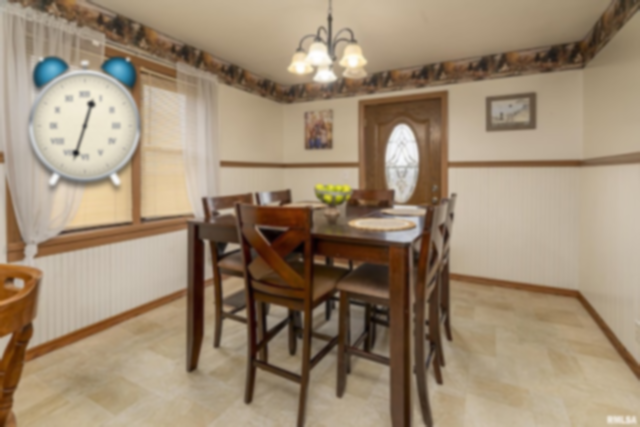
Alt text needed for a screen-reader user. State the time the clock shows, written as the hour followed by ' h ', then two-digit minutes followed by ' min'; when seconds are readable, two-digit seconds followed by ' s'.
12 h 33 min
